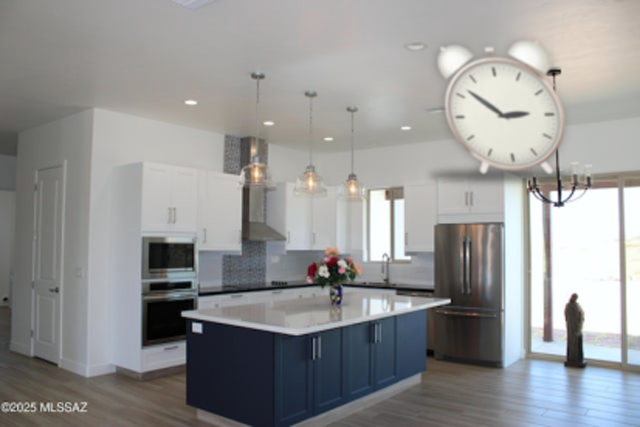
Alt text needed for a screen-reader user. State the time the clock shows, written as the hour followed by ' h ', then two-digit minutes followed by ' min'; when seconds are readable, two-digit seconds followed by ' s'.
2 h 52 min
